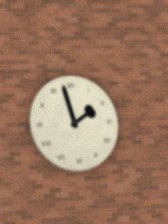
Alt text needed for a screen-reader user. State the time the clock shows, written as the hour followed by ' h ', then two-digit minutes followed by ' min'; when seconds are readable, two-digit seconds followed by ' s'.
1 h 58 min
